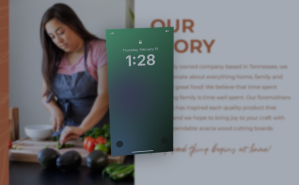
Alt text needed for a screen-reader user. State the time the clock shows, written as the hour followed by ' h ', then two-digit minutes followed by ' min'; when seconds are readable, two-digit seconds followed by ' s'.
1 h 28 min
